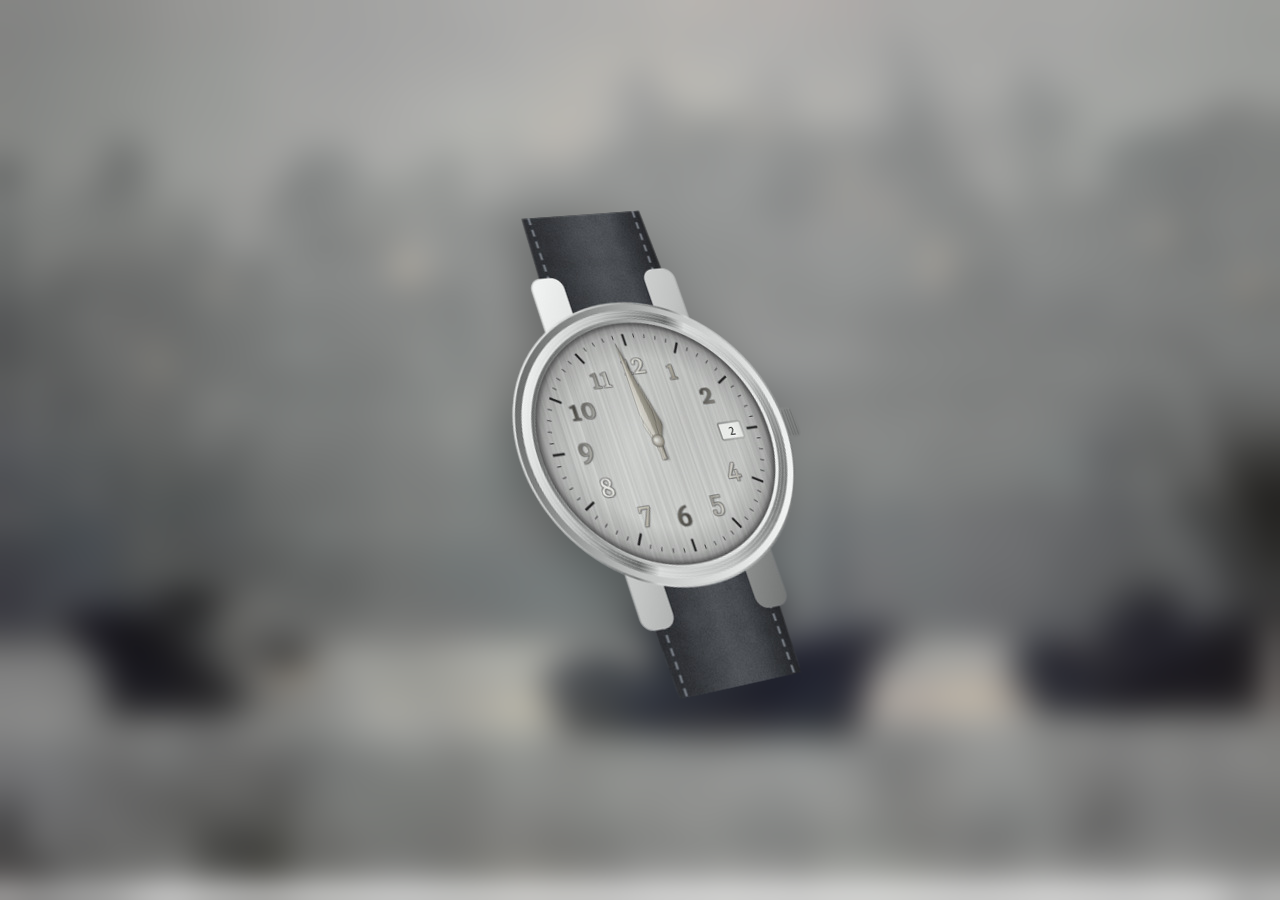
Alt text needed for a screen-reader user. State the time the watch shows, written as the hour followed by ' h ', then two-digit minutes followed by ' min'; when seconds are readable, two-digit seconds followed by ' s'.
11 h 59 min
